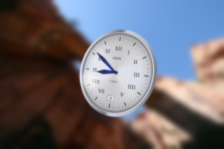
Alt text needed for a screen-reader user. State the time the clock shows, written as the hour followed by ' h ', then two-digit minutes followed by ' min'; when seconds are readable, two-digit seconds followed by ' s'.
8 h 51 min
